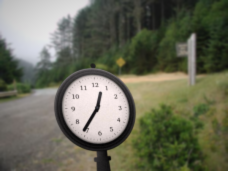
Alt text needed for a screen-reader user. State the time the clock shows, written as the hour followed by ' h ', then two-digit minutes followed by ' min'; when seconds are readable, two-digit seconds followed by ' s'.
12 h 36 min
